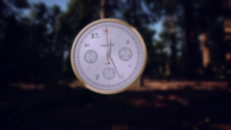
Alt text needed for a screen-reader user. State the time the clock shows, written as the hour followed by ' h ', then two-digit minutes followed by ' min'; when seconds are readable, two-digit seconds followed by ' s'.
12 h 26 min
